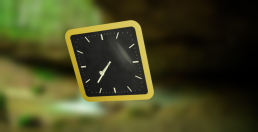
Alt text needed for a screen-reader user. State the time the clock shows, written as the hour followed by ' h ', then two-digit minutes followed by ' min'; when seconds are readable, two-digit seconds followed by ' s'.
7 h 37 min
